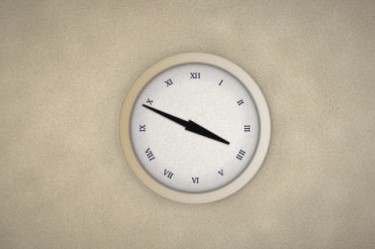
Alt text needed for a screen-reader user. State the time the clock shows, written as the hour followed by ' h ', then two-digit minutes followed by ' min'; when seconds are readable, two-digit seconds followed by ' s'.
3 h 49 min
